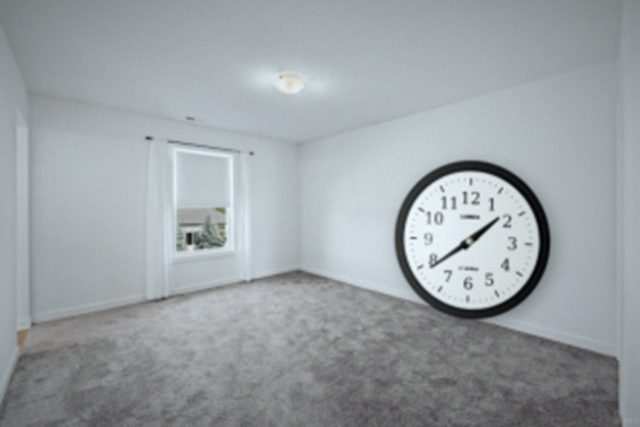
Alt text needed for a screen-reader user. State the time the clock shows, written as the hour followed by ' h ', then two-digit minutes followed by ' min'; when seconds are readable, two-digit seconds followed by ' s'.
1 h 39 min
